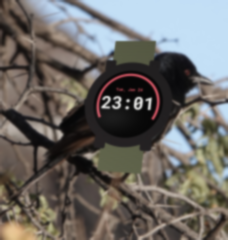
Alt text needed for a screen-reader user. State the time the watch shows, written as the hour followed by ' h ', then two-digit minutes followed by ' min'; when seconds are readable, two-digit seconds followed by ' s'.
23 h 01 min
